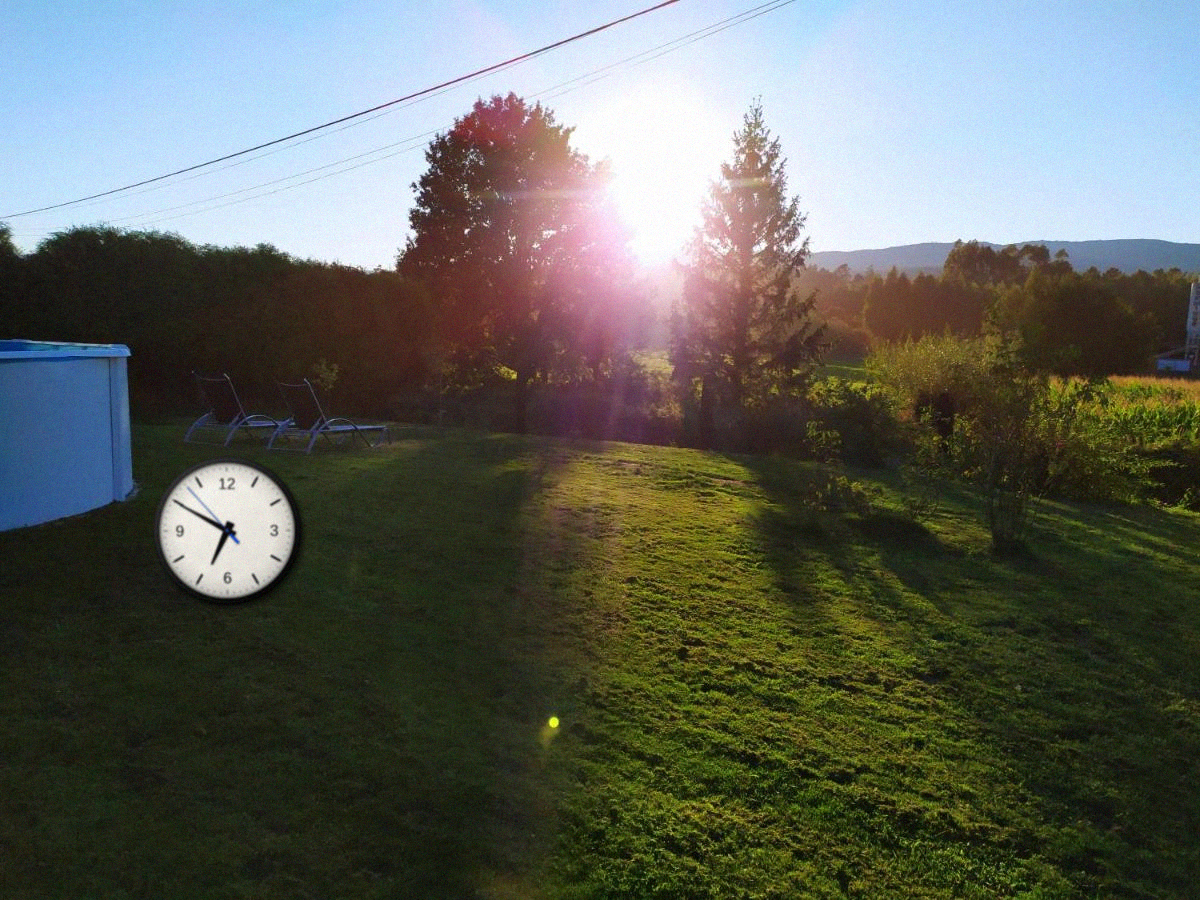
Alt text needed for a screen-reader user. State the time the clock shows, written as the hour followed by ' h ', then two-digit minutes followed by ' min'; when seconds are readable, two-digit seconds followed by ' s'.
6 h 49 min 53 s
